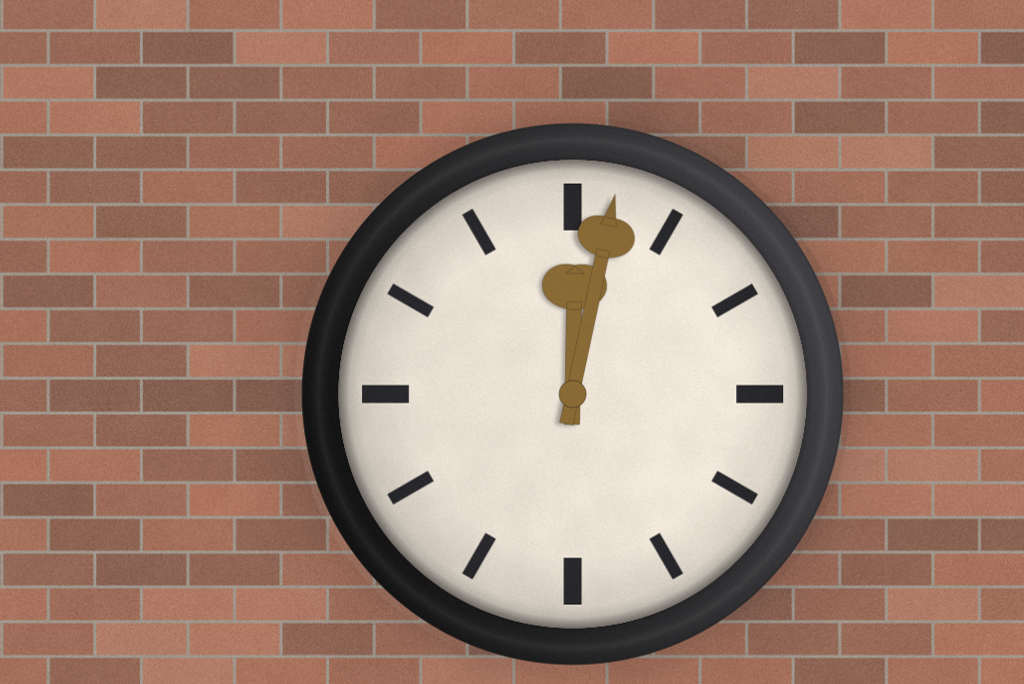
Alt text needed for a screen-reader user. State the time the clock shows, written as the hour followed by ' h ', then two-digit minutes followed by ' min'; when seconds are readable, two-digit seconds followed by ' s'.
12 h 02 min
